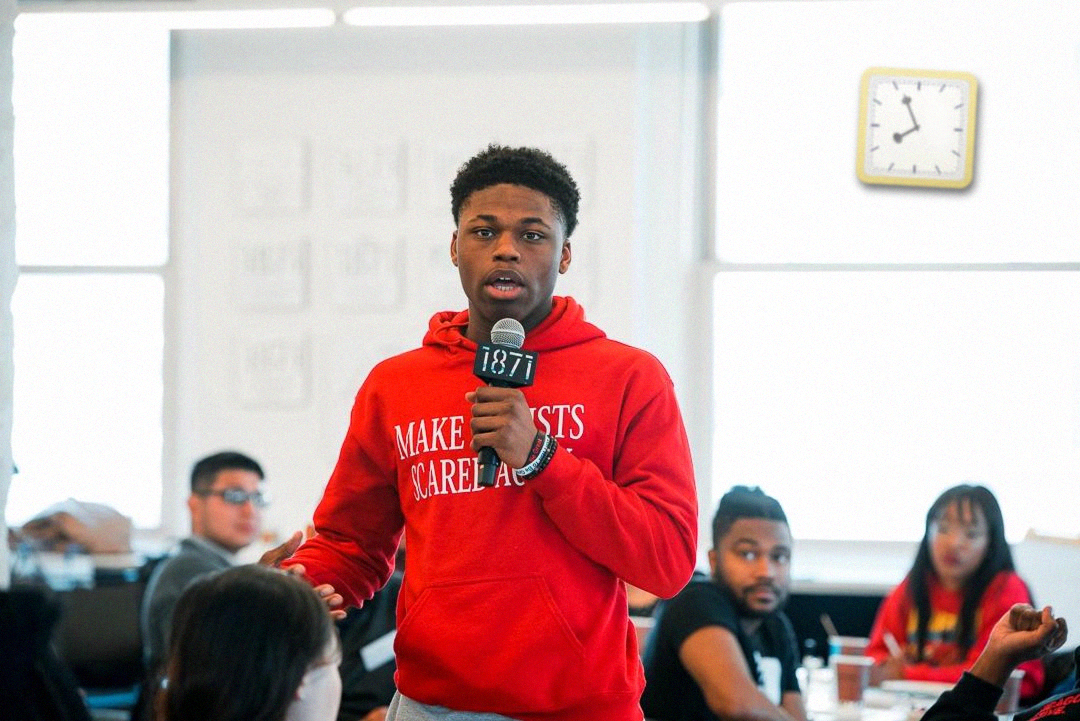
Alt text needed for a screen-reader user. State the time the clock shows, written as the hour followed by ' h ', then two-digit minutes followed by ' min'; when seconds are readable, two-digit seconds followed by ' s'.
7 h 56 min
